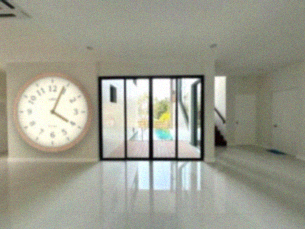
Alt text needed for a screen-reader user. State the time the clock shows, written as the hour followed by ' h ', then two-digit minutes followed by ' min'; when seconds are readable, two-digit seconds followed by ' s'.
4 h 04 min
